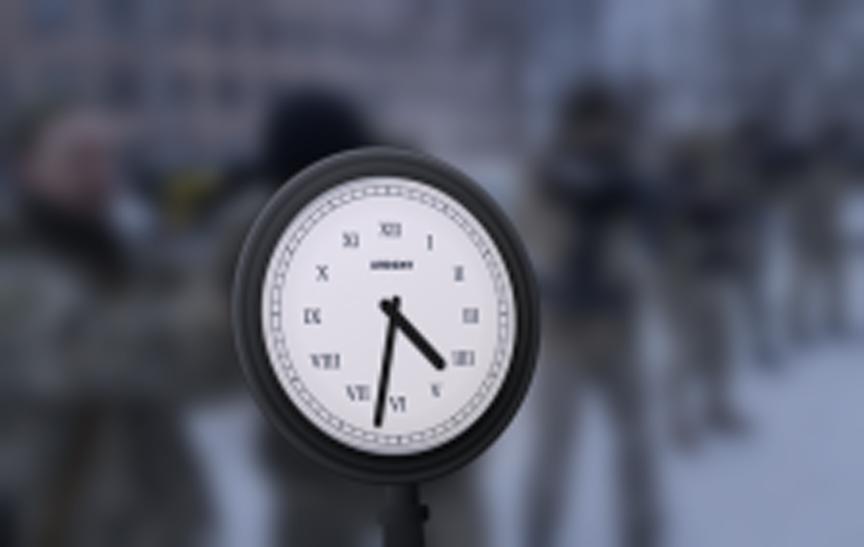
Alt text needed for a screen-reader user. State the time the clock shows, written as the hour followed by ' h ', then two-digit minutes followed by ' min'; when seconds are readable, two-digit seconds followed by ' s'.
4 h 32 min
